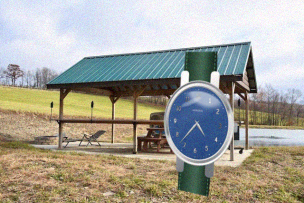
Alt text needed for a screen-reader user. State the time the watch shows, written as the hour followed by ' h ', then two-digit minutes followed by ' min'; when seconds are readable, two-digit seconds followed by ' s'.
4 h 37 min
